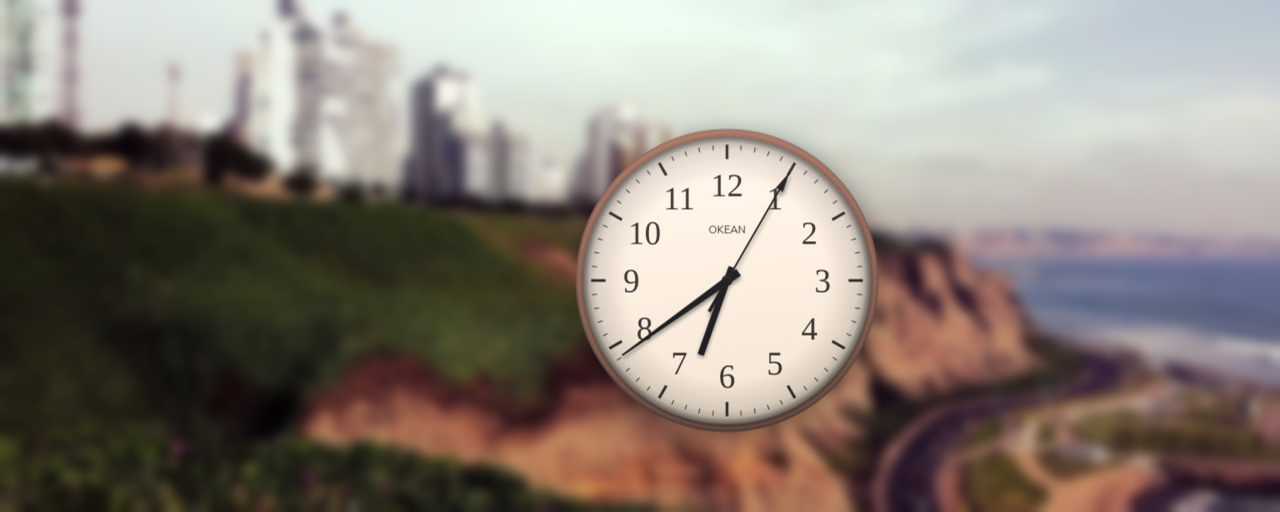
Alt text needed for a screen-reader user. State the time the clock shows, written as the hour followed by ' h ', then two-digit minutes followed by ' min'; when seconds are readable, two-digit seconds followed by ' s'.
6 h 39 min 05 s
